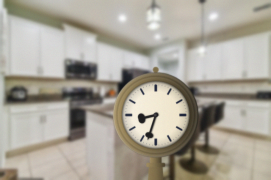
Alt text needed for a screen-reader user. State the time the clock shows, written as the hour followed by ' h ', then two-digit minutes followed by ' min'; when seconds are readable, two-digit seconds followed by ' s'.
8 h 33 min
